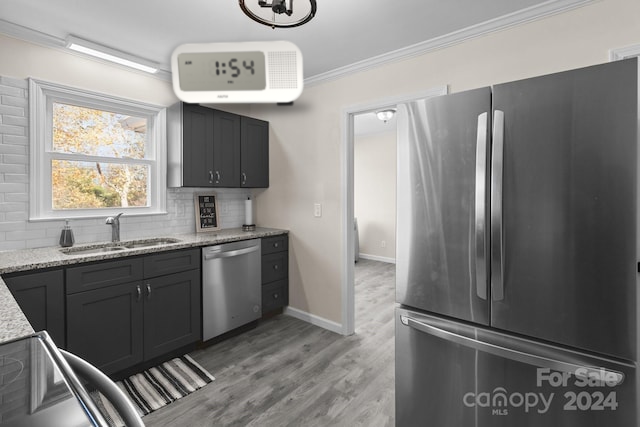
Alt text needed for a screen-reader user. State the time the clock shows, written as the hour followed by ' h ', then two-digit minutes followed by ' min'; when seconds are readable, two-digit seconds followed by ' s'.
1 h 54 min
